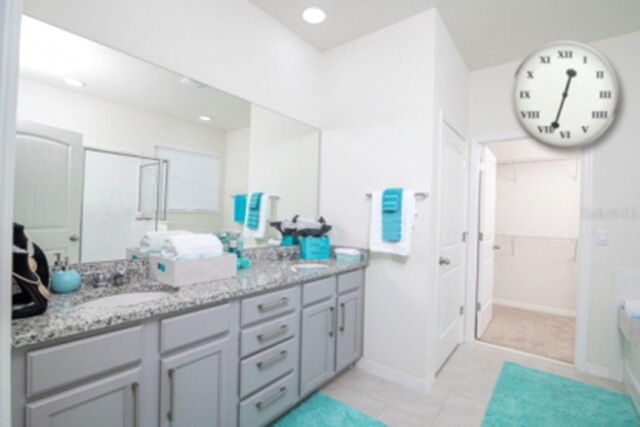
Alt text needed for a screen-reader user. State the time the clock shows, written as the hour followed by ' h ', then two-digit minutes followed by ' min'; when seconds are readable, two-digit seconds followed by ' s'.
12 h 33 min
